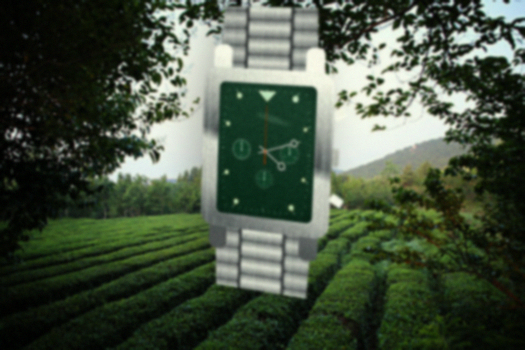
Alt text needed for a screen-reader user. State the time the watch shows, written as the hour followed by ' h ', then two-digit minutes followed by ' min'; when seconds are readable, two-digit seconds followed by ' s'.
4 h 12 min
